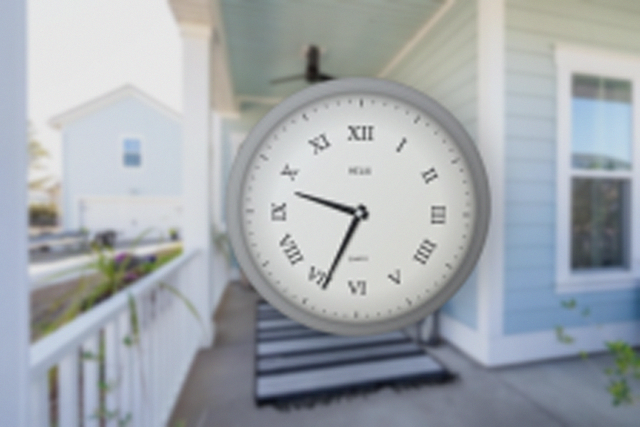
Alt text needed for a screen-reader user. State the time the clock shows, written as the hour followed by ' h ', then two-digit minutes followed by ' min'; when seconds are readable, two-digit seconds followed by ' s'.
9 h 34 min
